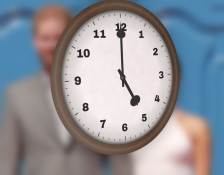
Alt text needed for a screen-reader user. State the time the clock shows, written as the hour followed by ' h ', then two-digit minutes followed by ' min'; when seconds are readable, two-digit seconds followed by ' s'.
5 h 00 min
